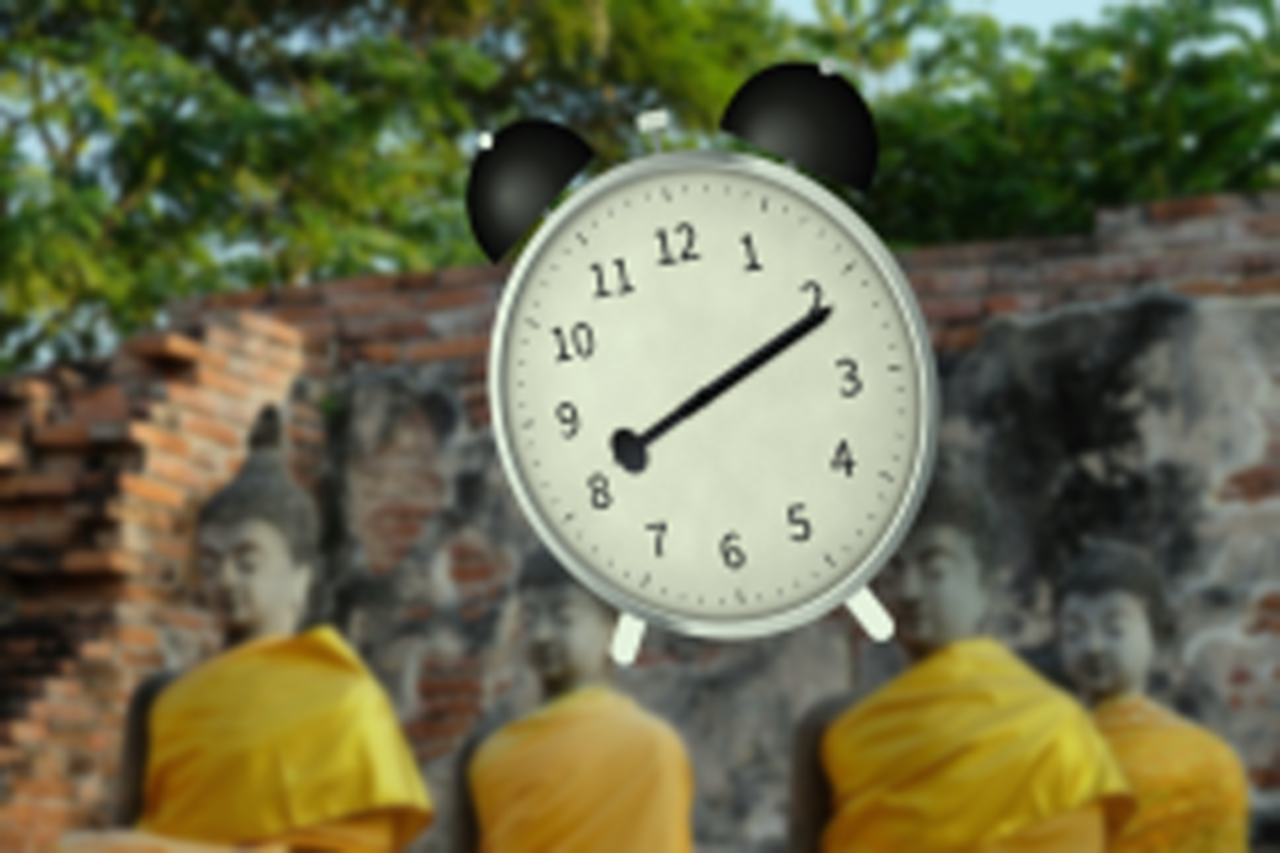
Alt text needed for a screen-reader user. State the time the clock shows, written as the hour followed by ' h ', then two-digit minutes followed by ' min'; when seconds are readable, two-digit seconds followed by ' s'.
8 h 11 min
